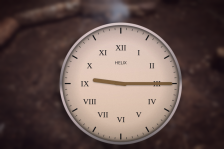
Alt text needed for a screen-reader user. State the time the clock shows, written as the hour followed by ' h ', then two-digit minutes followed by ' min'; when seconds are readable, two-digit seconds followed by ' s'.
9 h 15 min
